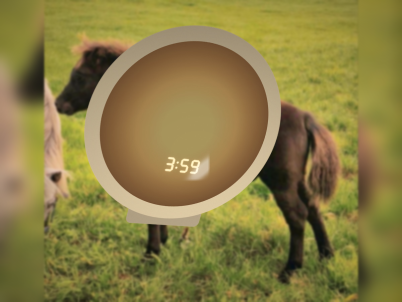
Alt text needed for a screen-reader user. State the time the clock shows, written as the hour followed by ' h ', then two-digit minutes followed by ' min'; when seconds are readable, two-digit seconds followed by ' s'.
3 h 59 min
